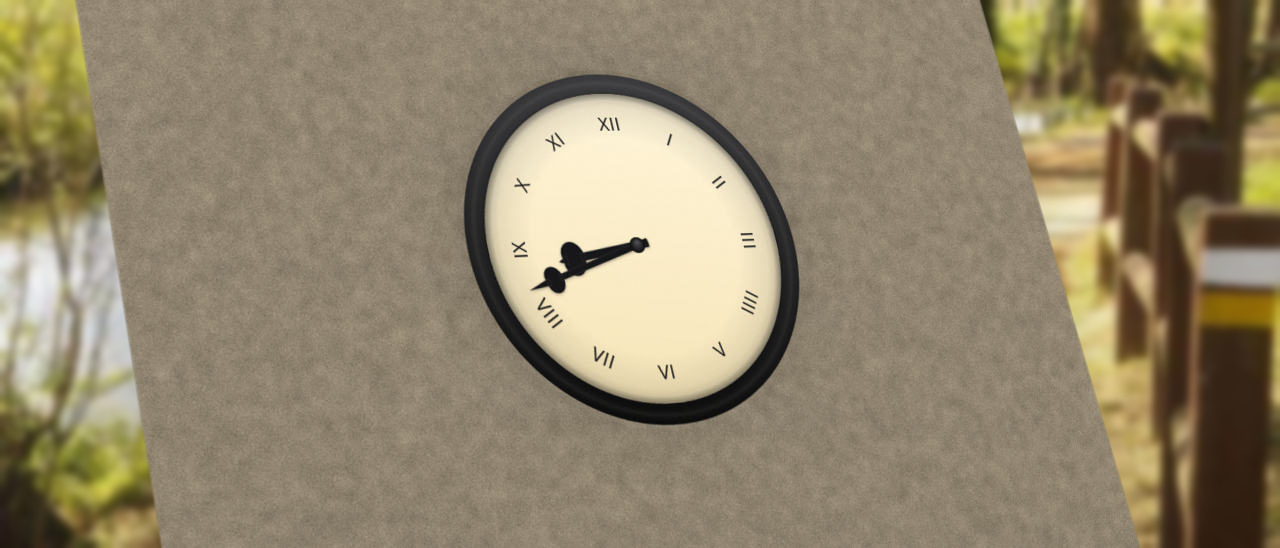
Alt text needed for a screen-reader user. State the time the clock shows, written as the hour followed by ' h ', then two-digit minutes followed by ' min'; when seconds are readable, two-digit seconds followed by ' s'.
8 h 42 min
